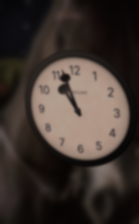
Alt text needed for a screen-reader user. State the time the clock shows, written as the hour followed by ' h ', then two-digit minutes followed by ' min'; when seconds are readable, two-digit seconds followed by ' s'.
10 h 57 min
